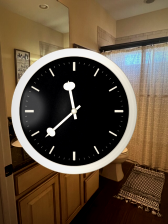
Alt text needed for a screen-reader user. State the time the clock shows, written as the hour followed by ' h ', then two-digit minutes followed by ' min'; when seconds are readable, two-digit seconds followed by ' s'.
11 h 38 min
